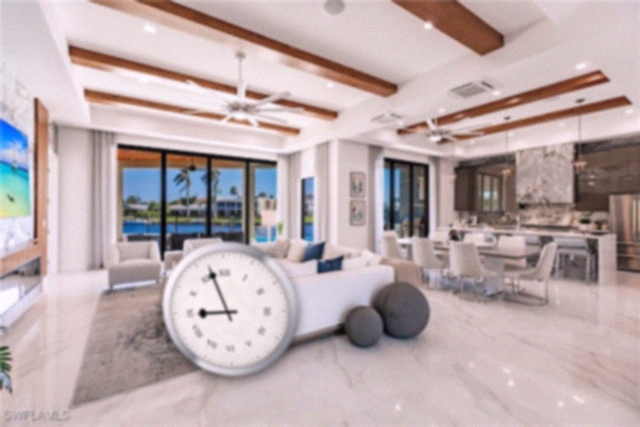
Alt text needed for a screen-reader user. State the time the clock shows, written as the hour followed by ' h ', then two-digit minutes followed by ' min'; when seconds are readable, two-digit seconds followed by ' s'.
8 h 57 min
